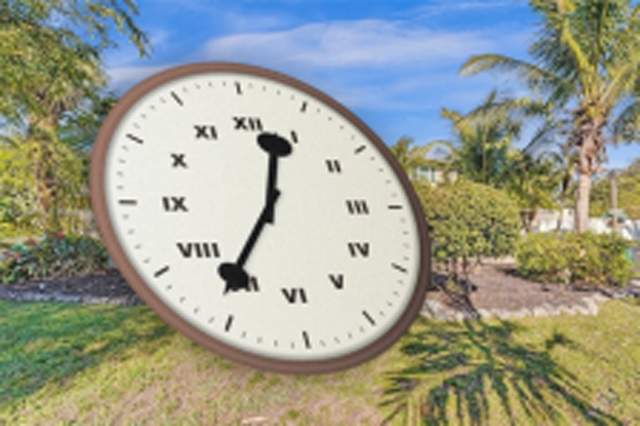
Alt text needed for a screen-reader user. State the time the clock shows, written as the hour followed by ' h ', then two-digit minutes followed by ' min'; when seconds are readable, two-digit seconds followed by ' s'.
12 h 36 min
